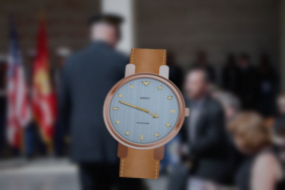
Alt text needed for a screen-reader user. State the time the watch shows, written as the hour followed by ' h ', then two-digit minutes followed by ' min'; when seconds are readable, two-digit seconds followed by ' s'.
3 h 48 min
